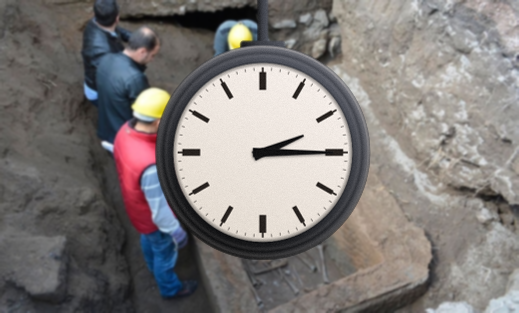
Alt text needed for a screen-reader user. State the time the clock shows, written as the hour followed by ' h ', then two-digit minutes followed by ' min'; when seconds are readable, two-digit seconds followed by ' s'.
2 h 15 min
